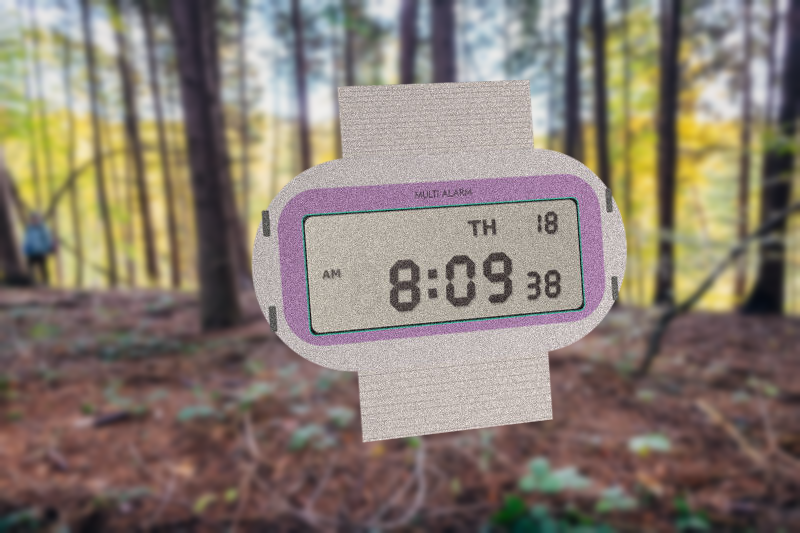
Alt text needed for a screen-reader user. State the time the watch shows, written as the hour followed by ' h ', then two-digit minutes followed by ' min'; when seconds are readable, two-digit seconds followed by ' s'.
8 h 09 min 38 s
